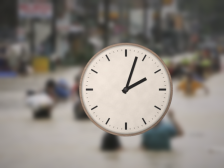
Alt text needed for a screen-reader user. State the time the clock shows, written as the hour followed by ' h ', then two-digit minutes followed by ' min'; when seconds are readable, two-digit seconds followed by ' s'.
2 h 03 min
